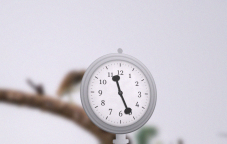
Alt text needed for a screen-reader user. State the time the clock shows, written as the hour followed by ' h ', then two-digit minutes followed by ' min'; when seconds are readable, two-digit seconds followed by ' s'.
11 h 26 min
